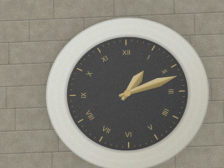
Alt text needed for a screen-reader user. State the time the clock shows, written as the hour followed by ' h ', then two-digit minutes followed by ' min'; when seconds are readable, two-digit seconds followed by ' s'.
1 h 12 min
